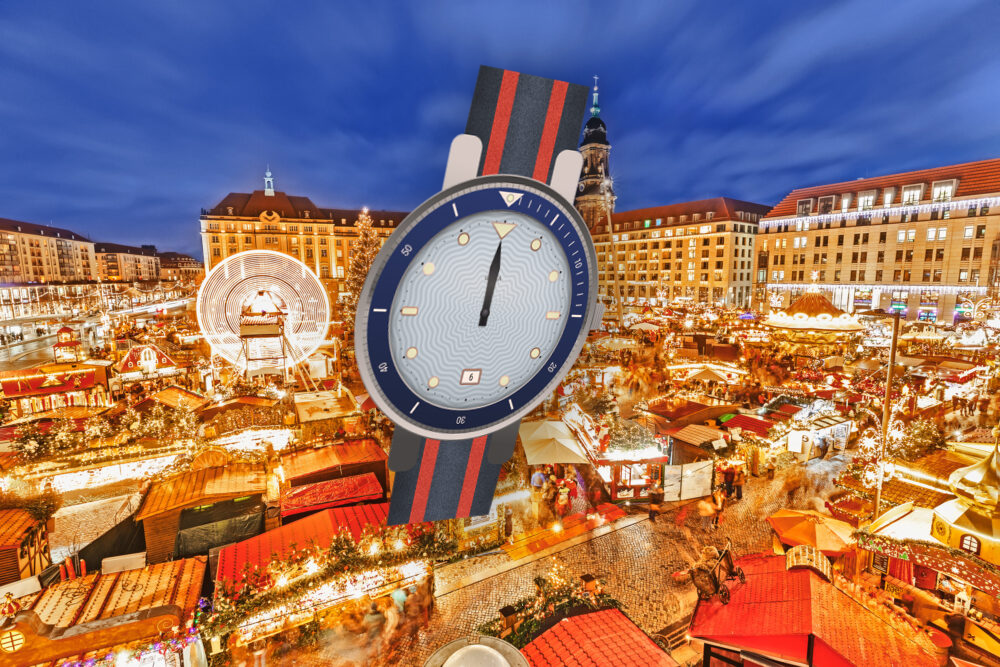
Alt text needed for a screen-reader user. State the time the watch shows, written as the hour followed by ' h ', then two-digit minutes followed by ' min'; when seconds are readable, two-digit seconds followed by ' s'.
12 h 00 min
